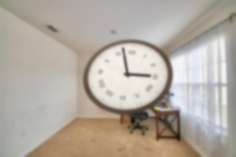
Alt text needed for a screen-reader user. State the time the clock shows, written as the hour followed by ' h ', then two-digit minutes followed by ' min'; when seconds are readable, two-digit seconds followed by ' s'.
2 h 57 min
